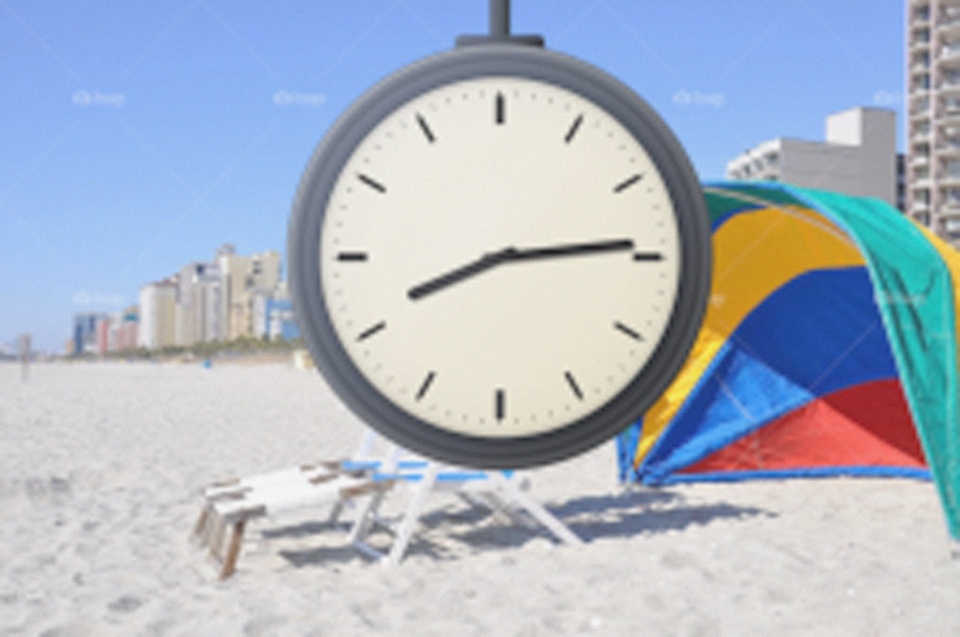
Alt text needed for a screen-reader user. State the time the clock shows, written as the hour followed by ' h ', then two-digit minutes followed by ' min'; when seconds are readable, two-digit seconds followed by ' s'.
8 h 14 min
